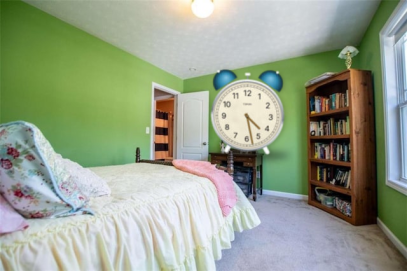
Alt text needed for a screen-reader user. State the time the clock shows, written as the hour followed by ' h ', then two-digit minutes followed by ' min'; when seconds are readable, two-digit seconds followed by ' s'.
4 h 28 min
